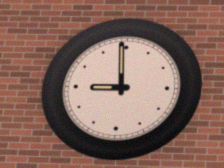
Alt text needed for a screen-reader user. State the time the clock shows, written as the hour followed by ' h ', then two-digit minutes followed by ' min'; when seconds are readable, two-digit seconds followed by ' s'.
8 h 59 min
